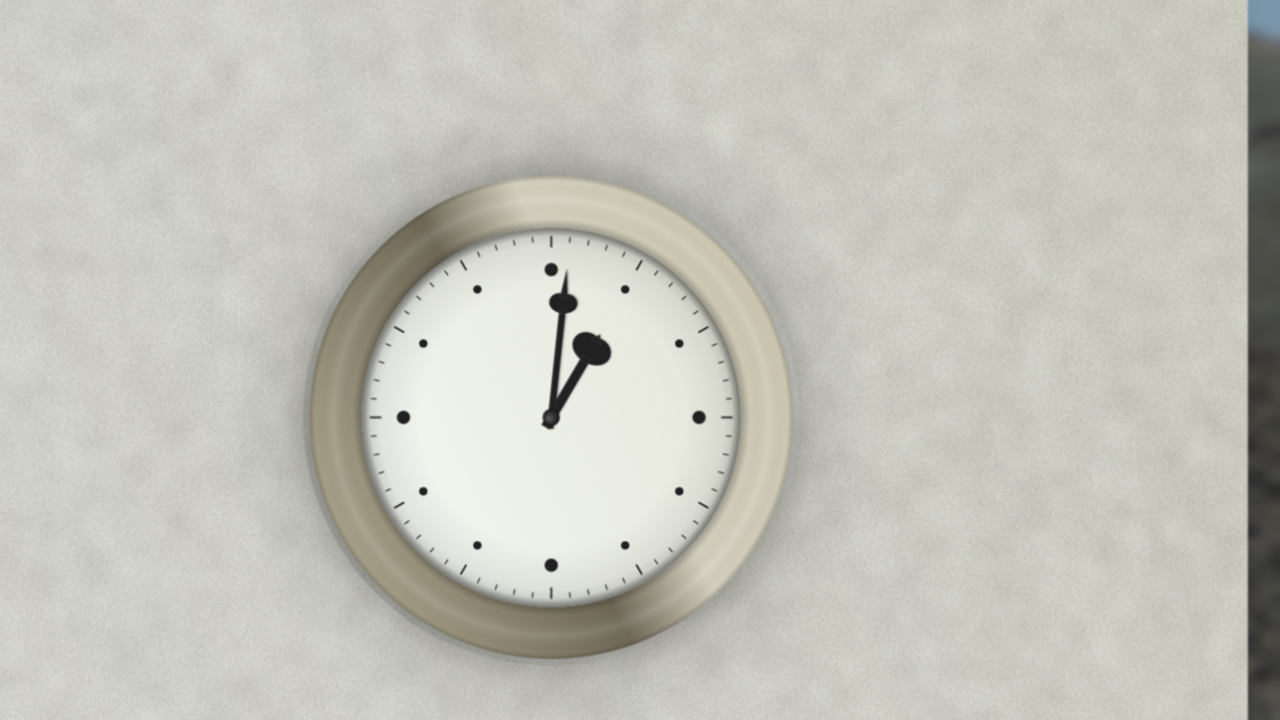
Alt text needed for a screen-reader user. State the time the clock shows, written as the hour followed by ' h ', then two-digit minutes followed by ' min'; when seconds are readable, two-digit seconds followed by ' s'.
1 h 01 min
